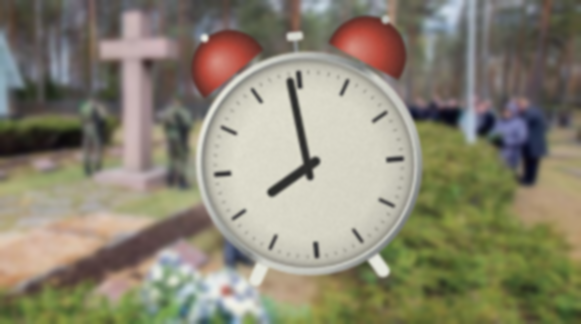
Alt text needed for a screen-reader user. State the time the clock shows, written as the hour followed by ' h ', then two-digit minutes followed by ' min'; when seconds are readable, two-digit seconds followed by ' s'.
7 h 59 min
